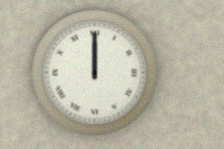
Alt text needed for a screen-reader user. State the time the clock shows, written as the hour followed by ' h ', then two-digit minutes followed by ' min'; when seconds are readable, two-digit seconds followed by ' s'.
12 h 00 min
